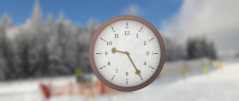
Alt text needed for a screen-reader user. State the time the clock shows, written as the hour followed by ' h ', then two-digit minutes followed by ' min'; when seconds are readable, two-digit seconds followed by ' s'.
9 h 25 min
